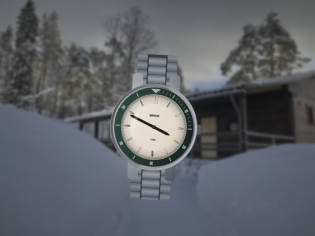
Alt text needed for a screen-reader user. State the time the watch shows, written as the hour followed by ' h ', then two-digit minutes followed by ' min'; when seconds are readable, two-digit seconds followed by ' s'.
3 h 49 min
